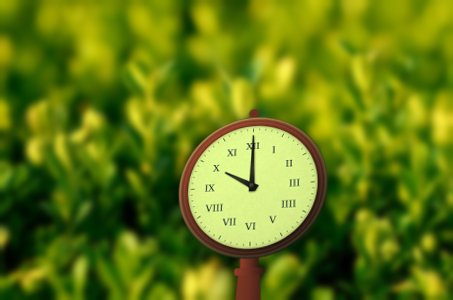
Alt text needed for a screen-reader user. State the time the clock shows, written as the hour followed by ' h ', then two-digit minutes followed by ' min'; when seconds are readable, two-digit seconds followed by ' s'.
10 h 00 min
